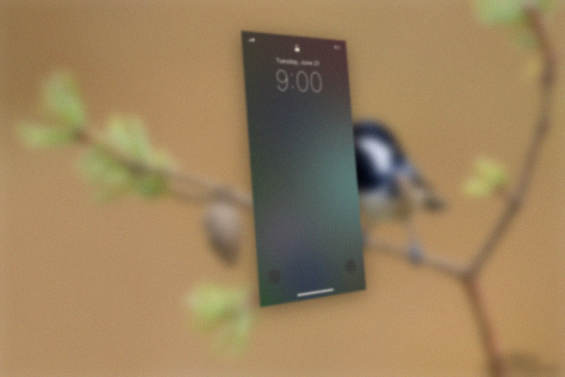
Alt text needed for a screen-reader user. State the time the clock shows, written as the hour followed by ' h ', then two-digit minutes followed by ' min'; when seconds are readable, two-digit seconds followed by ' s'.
9 h 00 min
